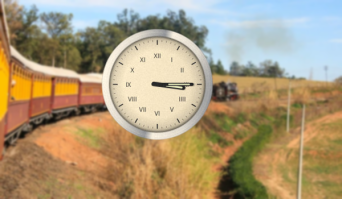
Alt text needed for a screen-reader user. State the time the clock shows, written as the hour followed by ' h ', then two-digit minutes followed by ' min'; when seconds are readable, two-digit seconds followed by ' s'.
3 h 15 min
